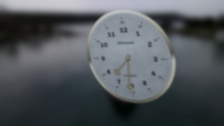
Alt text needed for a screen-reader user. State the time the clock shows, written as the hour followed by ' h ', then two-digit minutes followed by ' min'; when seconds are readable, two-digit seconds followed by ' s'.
7 h 31 min
